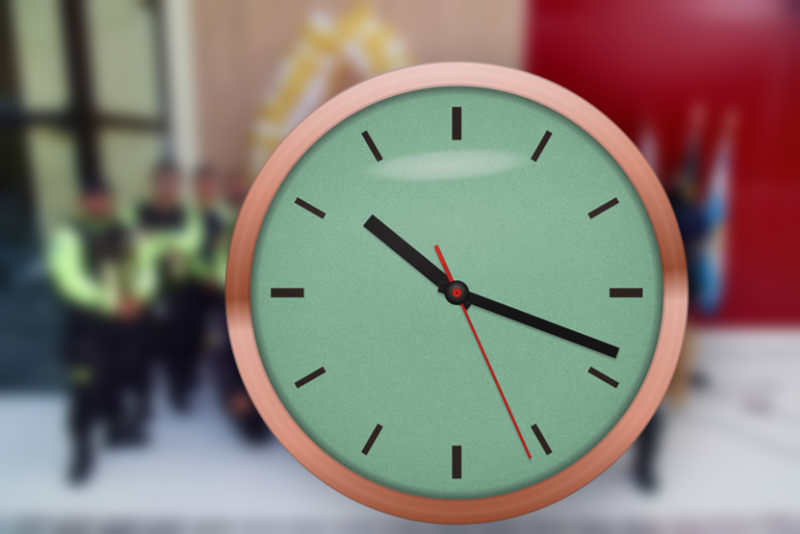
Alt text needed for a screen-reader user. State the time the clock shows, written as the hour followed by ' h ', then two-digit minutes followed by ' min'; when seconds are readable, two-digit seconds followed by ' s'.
10 h 18 min 26 s
